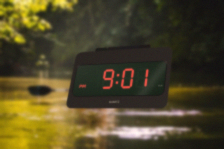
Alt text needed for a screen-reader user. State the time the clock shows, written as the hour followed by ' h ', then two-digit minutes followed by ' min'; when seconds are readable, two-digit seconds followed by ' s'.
9 h 01 min
